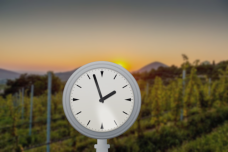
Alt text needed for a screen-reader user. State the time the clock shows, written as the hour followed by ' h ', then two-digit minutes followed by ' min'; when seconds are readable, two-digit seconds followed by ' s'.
1 h 57 min
